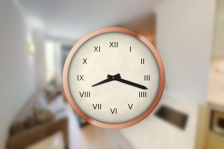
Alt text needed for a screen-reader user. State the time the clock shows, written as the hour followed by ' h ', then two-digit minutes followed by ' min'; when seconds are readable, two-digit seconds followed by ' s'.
8 h 18 min
